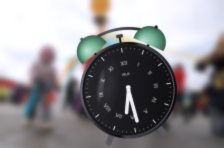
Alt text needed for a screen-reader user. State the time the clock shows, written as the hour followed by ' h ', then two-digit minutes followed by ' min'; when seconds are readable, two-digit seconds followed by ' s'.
6 h 29 min
